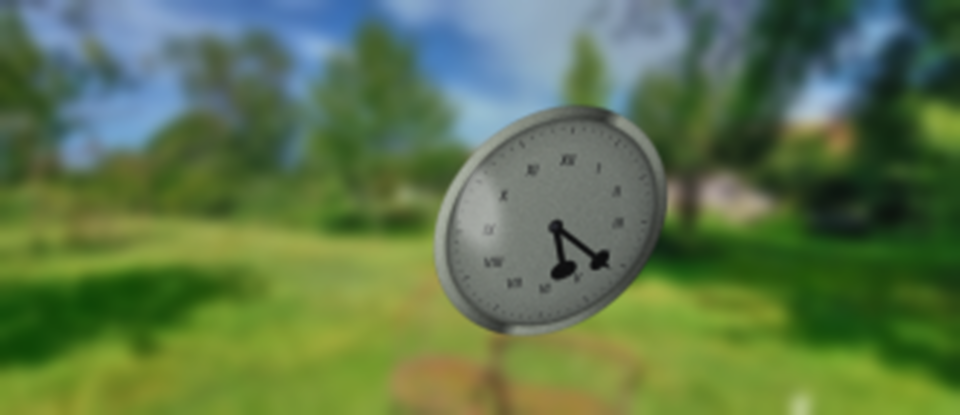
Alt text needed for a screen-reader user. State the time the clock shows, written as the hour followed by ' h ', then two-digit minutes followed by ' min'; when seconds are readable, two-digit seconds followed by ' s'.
5 h 21 min
